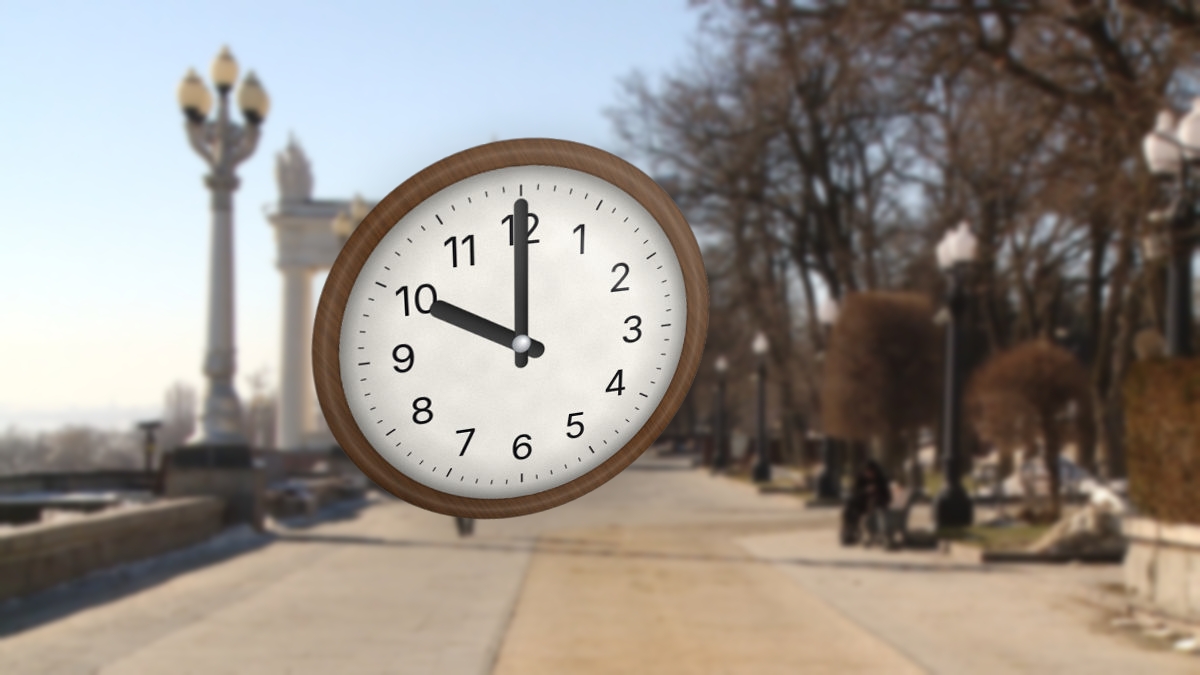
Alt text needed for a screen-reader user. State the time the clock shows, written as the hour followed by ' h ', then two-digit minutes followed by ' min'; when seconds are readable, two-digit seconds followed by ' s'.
10 h 00 min
